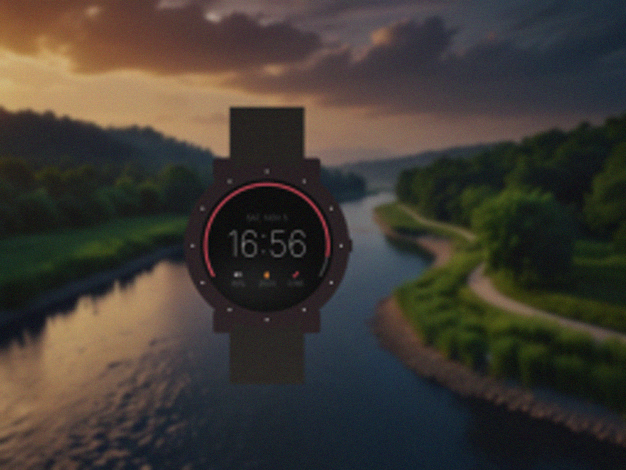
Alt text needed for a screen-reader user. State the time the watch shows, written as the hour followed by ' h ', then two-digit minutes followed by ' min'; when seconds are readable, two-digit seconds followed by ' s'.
16 h 56 min
